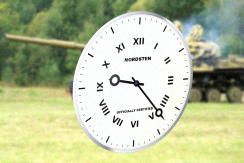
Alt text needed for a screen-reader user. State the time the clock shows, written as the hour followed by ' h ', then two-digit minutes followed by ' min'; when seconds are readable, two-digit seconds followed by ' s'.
9 h 23 min
